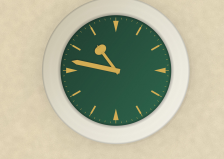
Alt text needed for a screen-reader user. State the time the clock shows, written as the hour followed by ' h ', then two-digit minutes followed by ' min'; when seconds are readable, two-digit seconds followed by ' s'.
10 h 47 min
